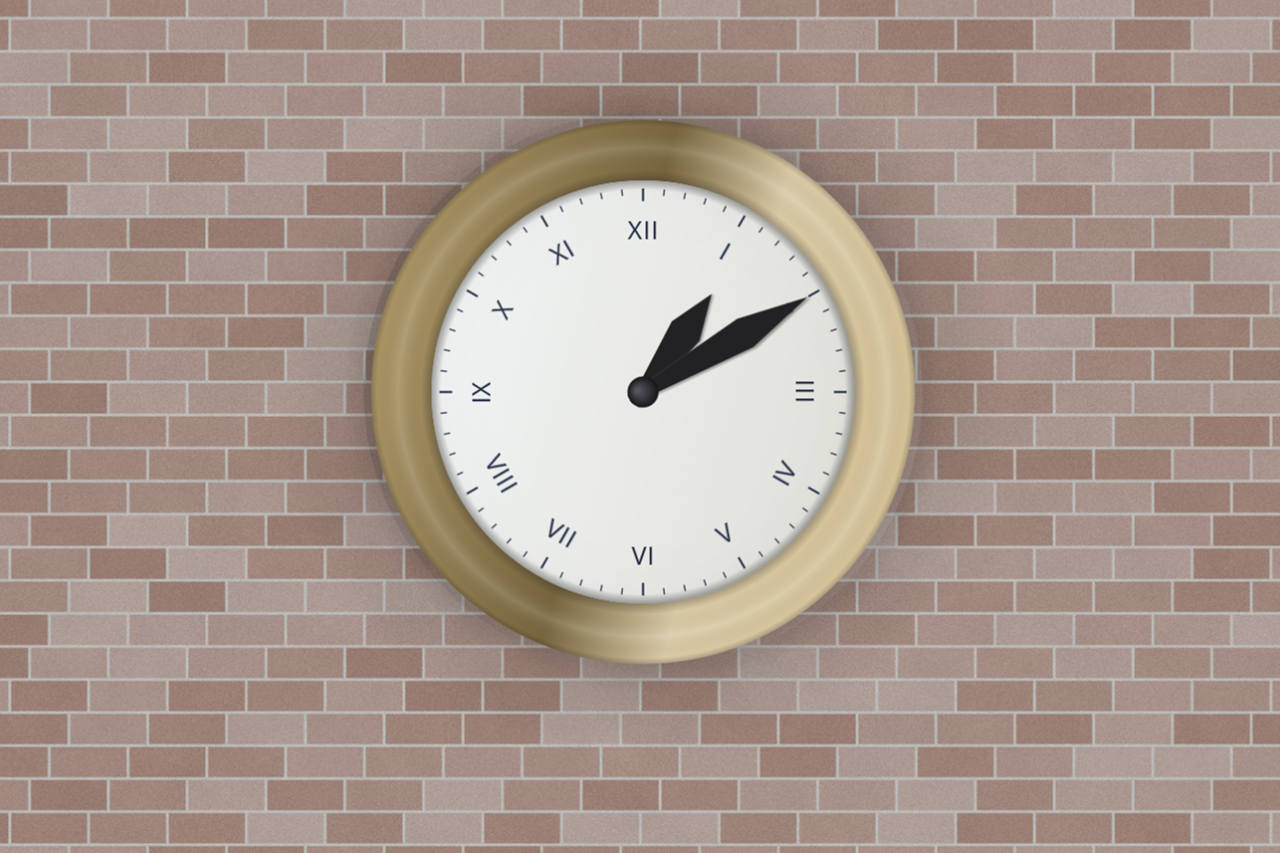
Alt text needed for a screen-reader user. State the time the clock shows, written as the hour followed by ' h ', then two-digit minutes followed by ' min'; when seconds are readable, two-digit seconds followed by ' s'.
1 h 10 min
